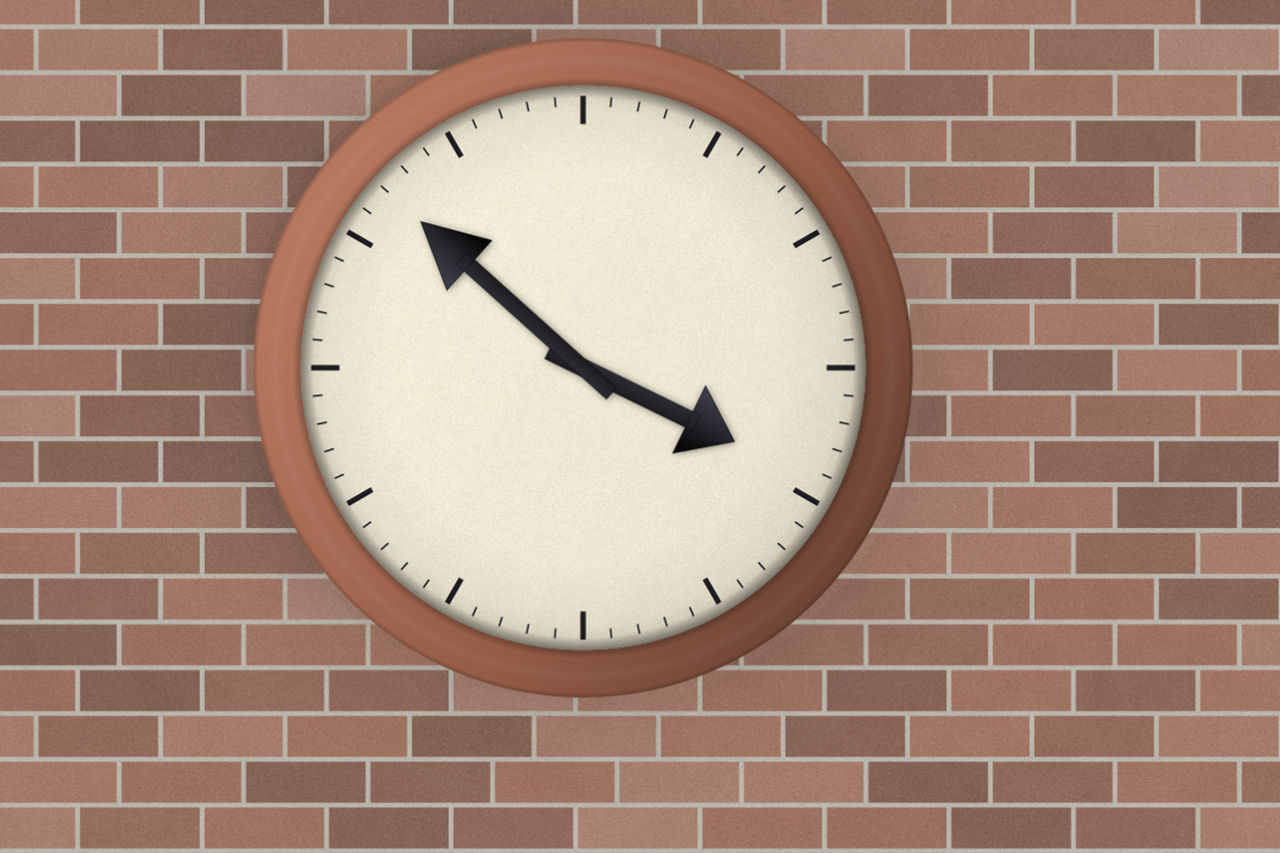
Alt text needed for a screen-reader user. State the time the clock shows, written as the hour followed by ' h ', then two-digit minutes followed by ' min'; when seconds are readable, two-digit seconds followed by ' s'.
3 h 52 min
